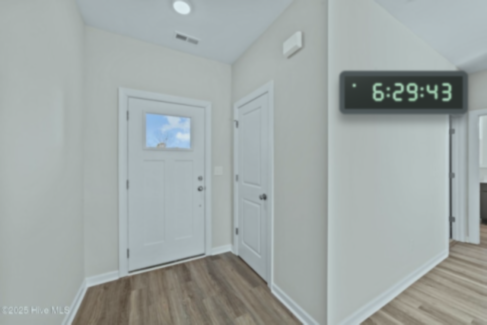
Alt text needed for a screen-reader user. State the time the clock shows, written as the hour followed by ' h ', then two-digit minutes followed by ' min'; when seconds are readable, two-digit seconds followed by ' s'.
6 h 29 min 43 s
